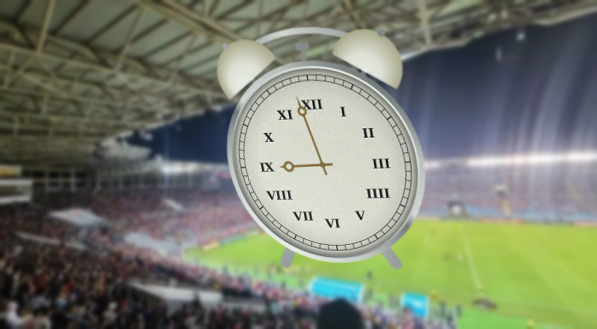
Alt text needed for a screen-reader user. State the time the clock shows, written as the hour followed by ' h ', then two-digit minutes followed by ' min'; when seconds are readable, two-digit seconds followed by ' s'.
8 h 58 min
